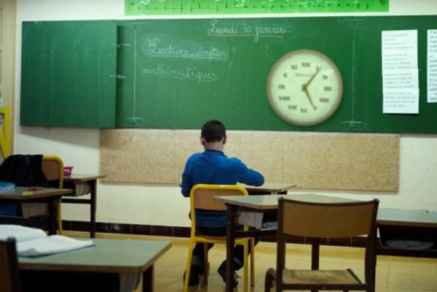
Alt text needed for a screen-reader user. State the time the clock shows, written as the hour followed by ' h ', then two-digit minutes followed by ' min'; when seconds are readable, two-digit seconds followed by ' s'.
5 h 06 min
